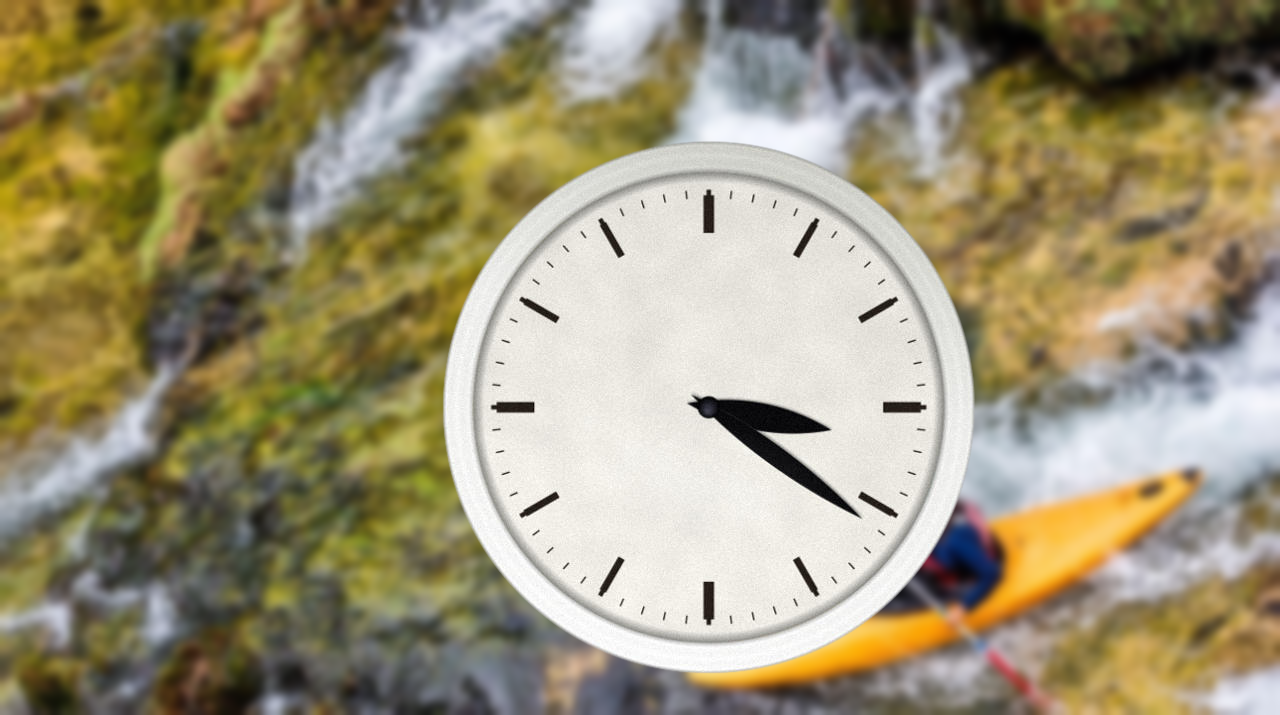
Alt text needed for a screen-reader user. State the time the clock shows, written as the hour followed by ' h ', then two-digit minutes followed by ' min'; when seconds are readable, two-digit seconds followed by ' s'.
3 h 21 min
